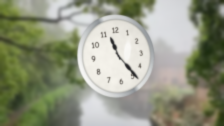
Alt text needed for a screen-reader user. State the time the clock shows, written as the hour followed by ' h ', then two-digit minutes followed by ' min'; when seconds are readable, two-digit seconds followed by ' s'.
11 h 24 min
